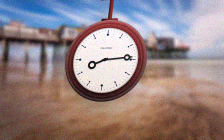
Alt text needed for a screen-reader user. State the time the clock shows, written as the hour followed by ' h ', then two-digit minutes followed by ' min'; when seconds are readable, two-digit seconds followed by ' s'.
8 h 14 min
